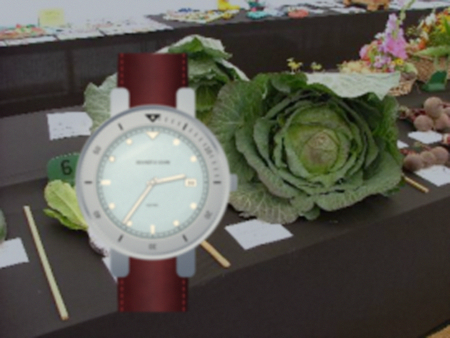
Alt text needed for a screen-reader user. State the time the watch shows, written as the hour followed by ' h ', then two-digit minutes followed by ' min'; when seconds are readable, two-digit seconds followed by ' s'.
2 h 36 min
